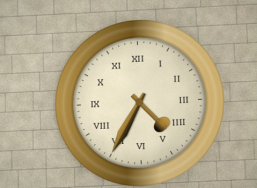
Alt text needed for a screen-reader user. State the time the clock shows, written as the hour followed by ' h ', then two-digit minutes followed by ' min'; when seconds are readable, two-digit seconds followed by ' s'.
4 h 35 min
